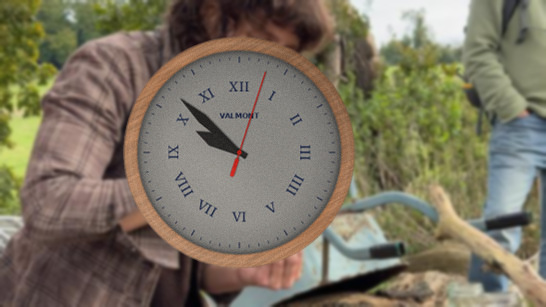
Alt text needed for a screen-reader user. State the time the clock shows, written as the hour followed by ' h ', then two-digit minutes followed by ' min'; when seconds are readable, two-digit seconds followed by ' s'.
9 h 52 min 03 s
